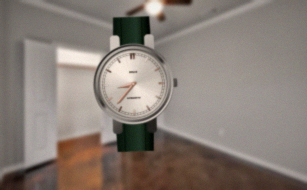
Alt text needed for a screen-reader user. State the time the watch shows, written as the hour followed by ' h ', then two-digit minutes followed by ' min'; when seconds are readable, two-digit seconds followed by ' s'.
8 h 37 min
